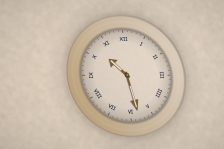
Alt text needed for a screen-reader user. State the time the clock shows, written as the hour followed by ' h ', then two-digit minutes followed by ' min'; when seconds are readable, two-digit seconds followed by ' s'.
10 h 28 min
